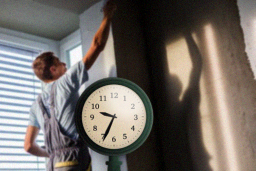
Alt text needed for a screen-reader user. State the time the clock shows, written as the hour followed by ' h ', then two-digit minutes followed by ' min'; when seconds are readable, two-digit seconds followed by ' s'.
9 h 34 min
